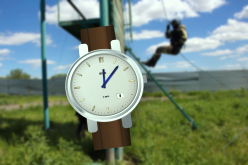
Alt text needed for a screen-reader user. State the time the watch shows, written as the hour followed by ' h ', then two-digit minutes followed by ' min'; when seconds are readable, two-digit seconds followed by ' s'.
12 h 07 min
